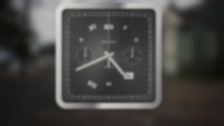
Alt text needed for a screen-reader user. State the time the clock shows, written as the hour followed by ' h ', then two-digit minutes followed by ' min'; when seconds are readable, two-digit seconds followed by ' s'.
4 h 41 min
